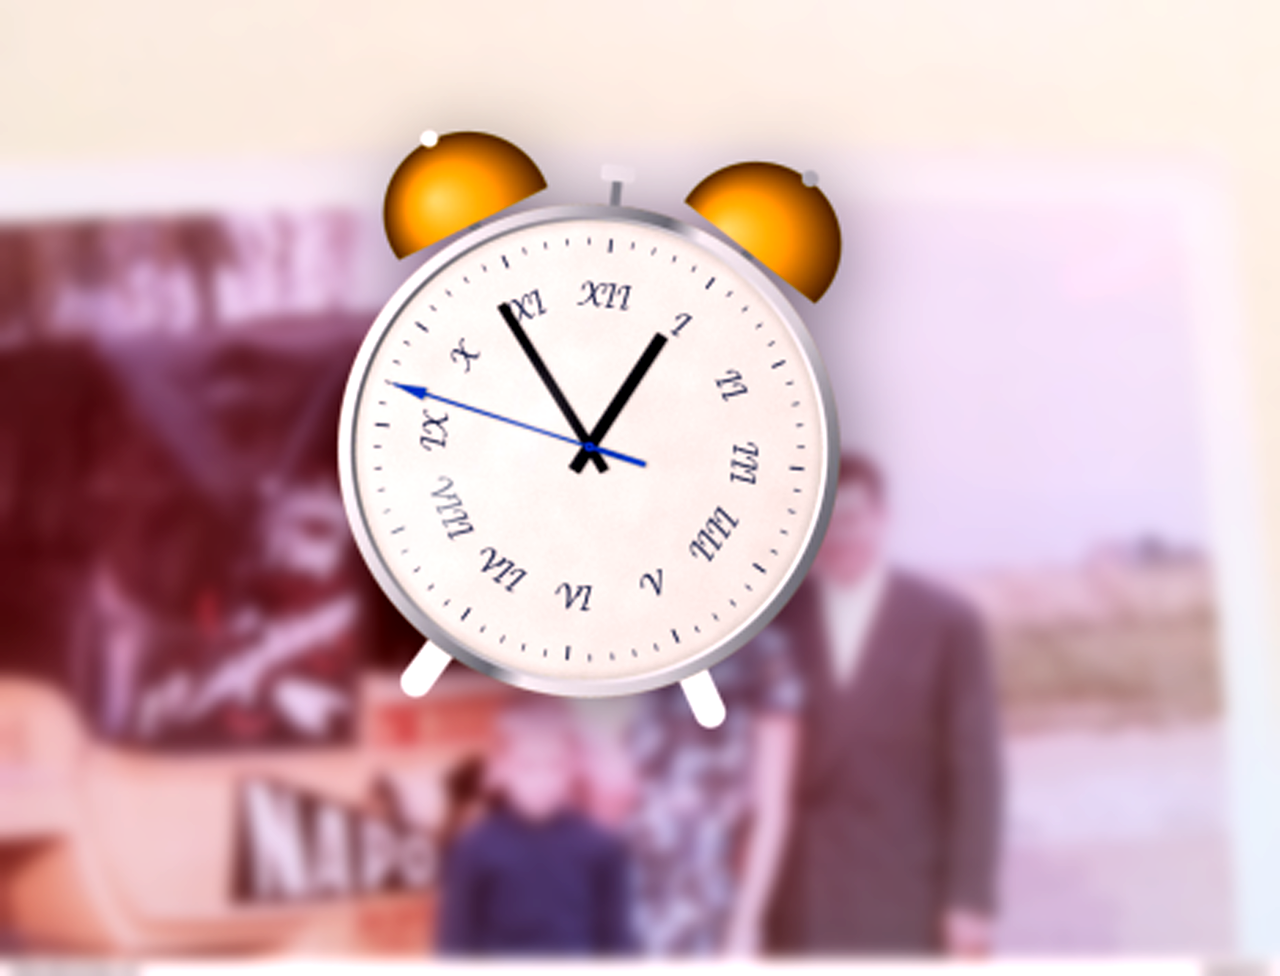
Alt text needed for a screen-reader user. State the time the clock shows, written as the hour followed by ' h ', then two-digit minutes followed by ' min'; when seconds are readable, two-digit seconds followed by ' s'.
12 h 53 min 47 s
